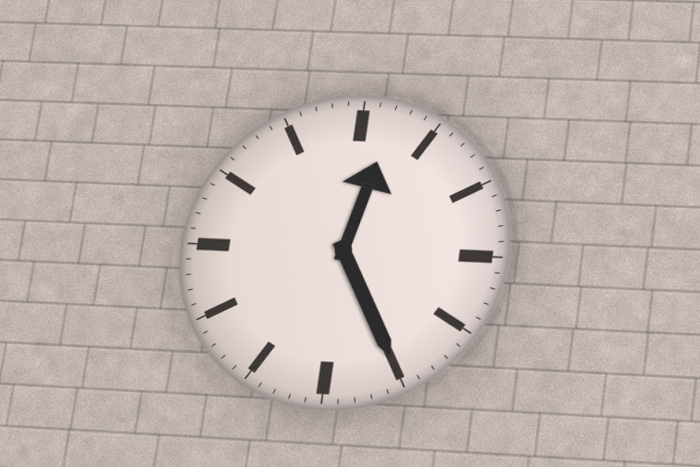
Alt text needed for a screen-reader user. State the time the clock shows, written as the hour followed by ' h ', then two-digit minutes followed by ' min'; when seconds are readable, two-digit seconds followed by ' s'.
12 h 25 min
